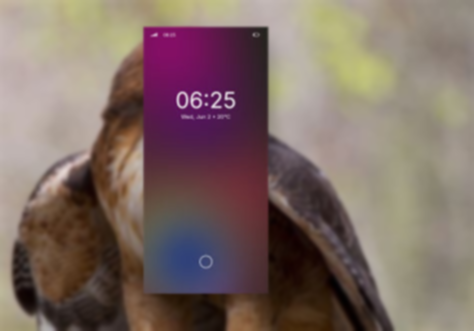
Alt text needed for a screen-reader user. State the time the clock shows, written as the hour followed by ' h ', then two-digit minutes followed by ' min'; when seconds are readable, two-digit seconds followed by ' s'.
6 h 25 min
